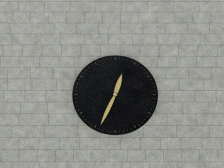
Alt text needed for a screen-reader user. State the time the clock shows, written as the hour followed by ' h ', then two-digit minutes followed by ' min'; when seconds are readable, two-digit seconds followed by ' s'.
12 h 34 min
